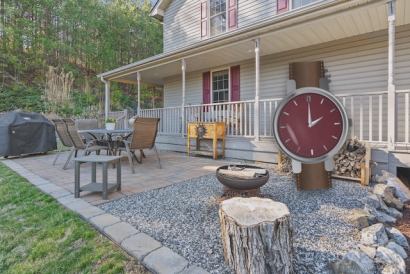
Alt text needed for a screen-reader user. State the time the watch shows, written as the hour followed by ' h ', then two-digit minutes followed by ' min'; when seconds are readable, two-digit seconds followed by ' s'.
2 h 00 min
